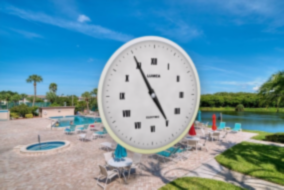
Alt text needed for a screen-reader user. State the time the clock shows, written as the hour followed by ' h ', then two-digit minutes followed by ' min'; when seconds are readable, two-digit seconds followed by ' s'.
4 h 55 min
